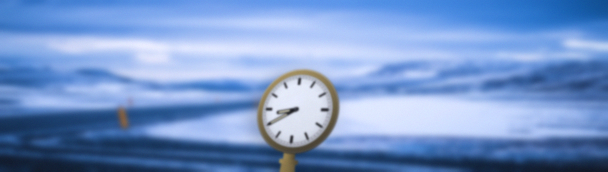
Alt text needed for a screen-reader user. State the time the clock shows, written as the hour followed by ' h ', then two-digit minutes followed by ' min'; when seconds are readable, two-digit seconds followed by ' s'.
8 h 40 min
